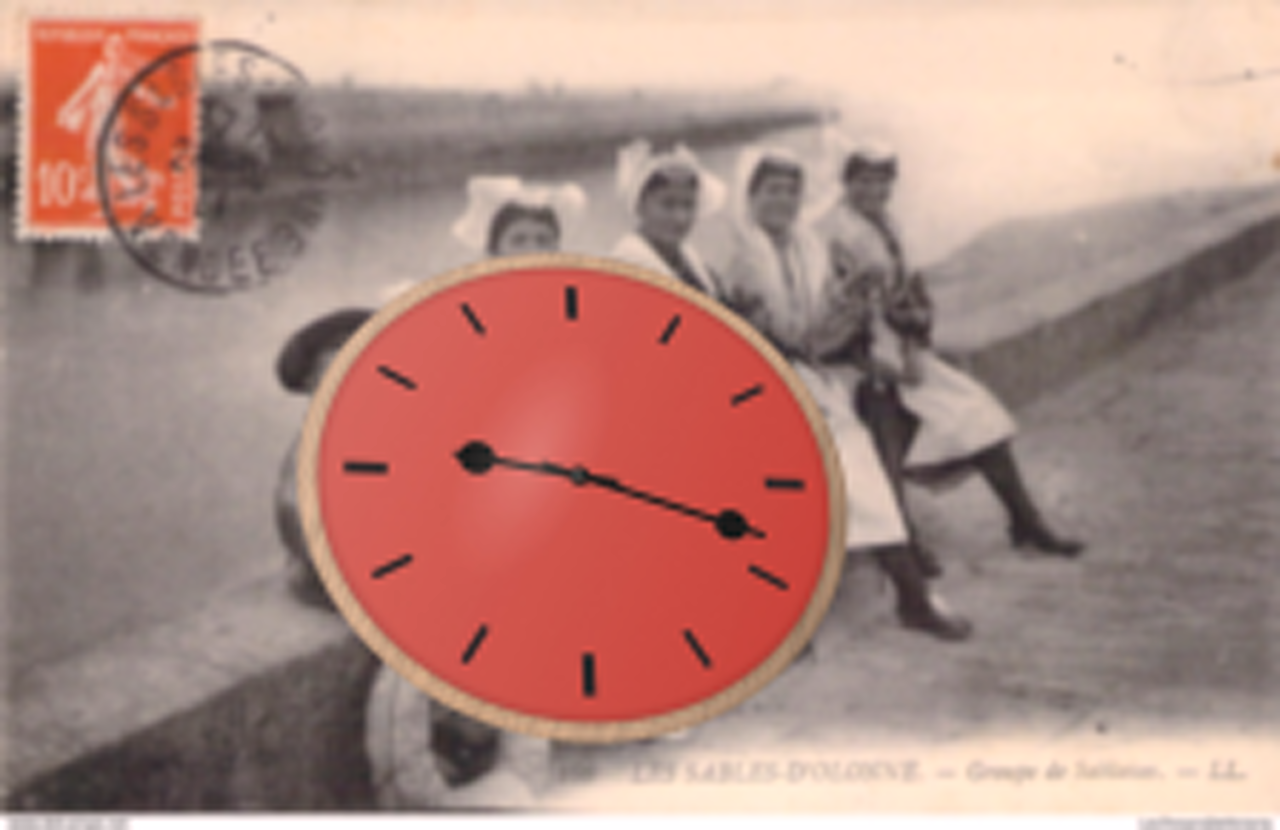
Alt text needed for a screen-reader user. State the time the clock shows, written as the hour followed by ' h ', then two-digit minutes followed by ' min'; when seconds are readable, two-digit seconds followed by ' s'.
9 h 18 min
